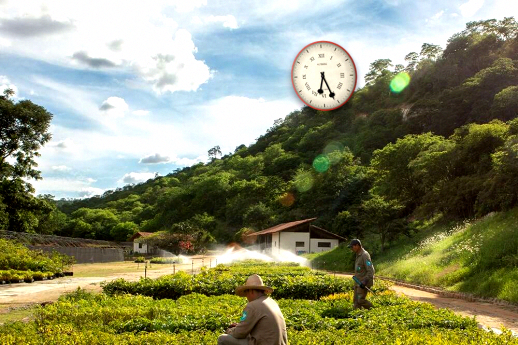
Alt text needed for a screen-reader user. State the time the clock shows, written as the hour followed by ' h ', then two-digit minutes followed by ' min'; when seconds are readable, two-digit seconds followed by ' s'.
6 h 26 min
